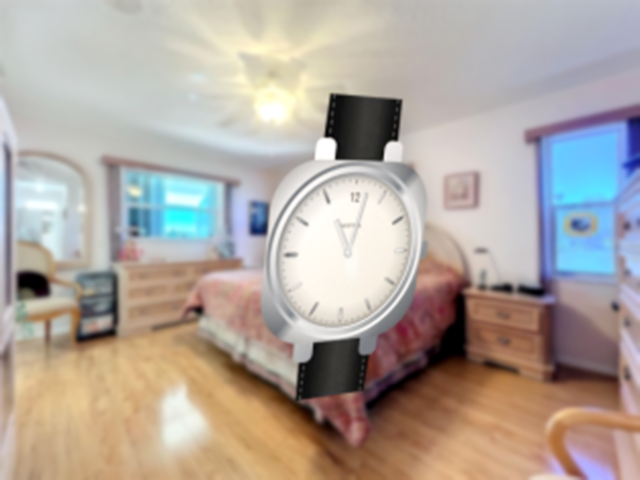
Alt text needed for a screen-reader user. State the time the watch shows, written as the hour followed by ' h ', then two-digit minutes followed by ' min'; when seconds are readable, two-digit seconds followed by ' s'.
11 h 02 min
